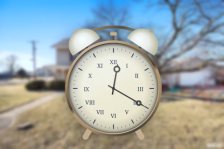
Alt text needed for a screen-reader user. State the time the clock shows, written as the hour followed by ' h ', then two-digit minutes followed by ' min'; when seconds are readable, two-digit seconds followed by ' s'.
12 h 20 min
